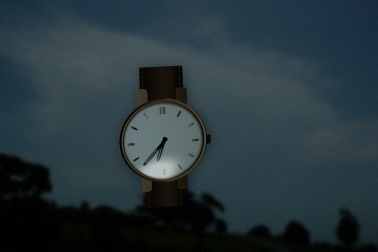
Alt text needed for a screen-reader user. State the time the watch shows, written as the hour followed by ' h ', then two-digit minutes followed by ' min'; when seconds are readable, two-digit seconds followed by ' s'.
6 h 37 min
